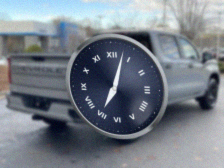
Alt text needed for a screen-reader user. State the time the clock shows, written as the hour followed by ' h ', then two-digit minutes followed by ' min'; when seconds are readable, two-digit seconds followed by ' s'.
7 h 03 min
